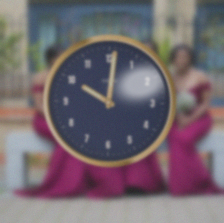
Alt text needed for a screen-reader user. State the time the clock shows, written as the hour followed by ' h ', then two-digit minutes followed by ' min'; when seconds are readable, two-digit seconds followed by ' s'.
10 h 01 min
